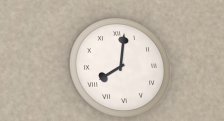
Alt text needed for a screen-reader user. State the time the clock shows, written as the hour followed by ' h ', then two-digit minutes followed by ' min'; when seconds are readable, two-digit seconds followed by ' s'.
8 h 02 min
